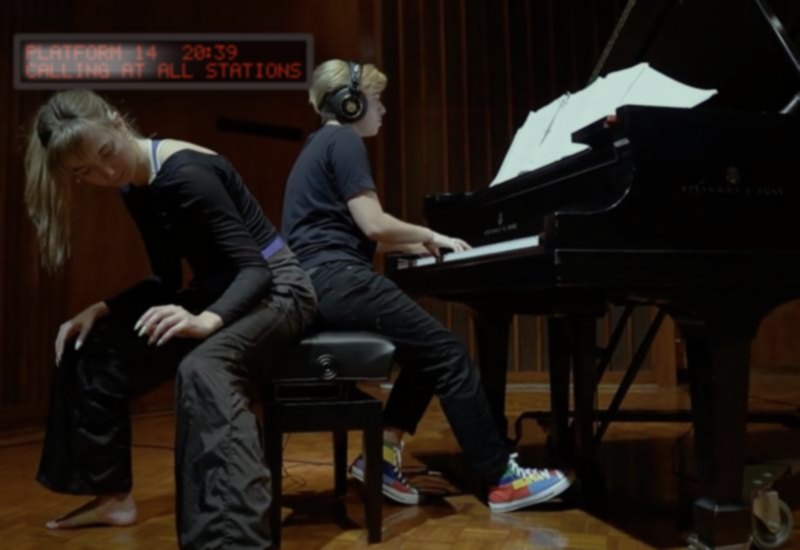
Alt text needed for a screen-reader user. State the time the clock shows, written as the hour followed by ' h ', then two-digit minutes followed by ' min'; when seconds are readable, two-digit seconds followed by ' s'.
20 h 39 min
